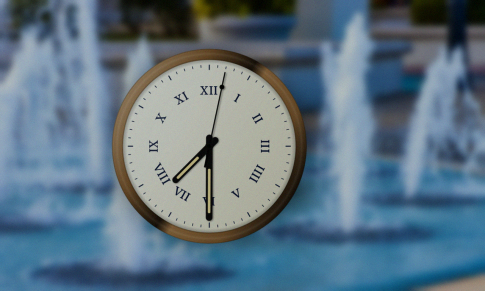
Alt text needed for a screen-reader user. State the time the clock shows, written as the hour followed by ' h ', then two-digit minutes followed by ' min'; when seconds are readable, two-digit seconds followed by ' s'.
7 h 30 min 02 s
